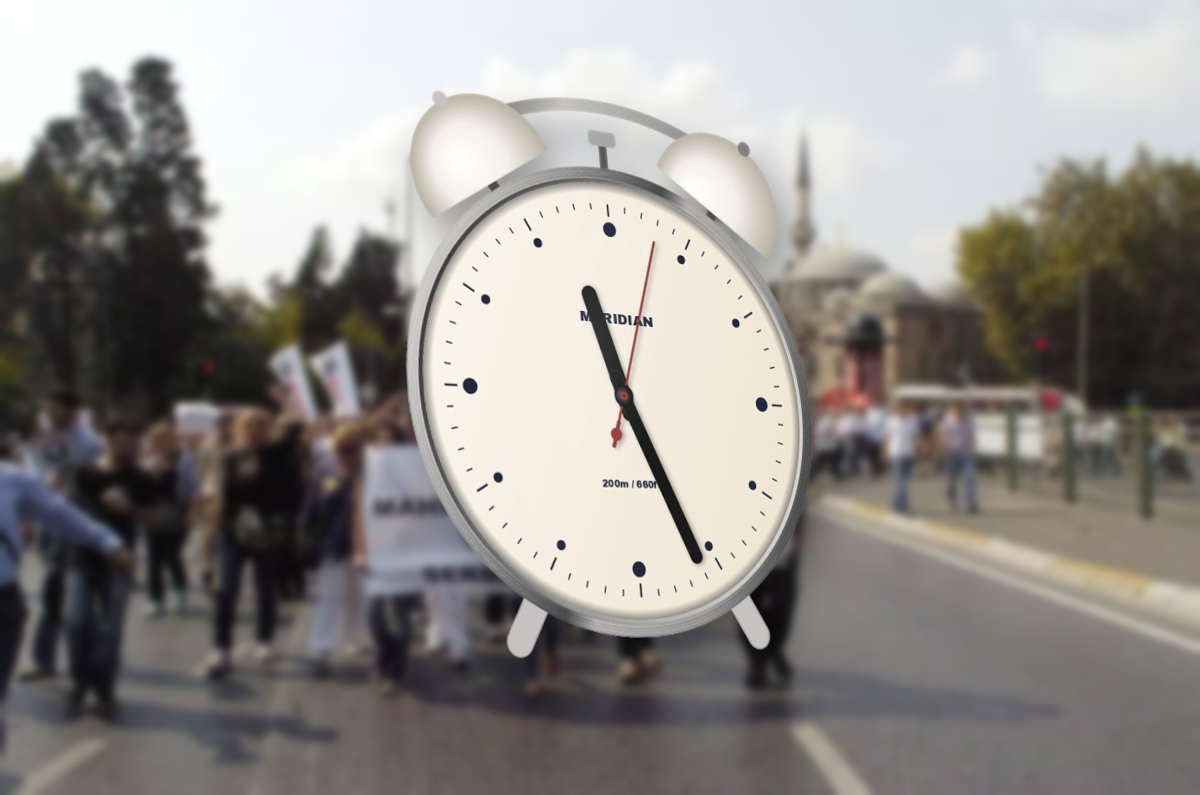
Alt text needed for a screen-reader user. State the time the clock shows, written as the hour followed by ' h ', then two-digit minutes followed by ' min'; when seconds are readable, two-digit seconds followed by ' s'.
11 h 26 min 03 s
